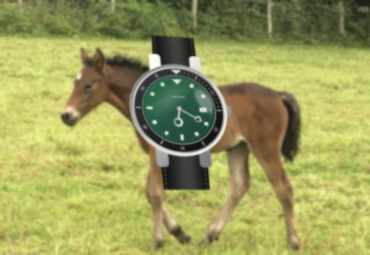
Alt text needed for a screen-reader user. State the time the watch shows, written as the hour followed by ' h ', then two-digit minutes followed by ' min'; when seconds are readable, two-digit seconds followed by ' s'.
6 h 20 min
